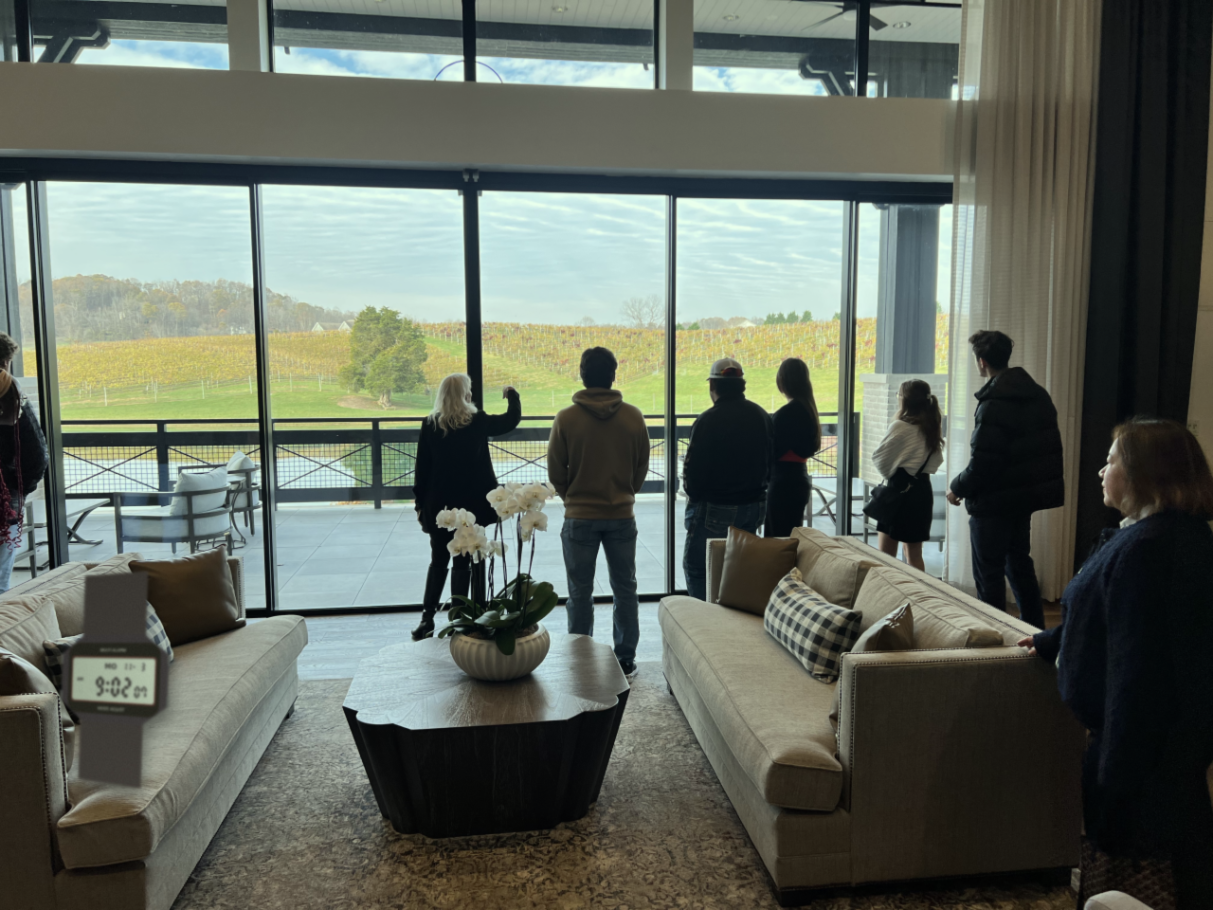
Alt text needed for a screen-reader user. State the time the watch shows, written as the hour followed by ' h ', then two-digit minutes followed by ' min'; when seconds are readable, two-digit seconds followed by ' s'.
9 h 02 min
